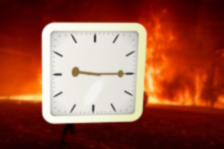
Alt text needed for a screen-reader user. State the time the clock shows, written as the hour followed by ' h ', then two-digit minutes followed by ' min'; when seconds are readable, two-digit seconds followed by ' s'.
9 h 15 min
